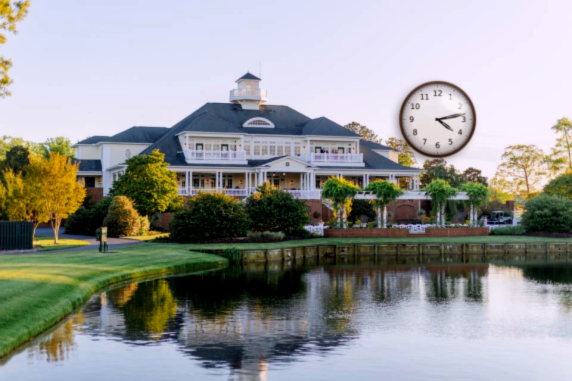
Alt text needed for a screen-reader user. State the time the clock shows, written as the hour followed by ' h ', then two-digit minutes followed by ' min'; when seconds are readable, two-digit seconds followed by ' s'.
4 h 13 min
